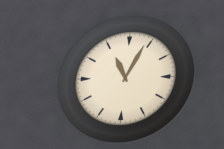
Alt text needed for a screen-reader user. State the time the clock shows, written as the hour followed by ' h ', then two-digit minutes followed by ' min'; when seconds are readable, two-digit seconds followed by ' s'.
11 h 04 min
